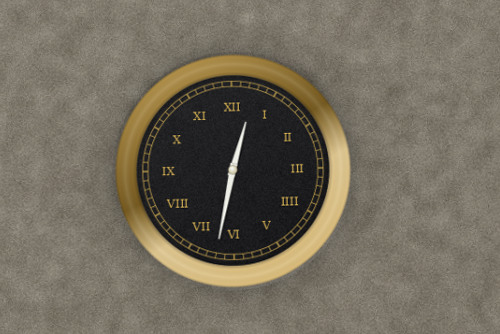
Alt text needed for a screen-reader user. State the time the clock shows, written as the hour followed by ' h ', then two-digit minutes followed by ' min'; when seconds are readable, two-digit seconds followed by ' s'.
12 h 32 min
